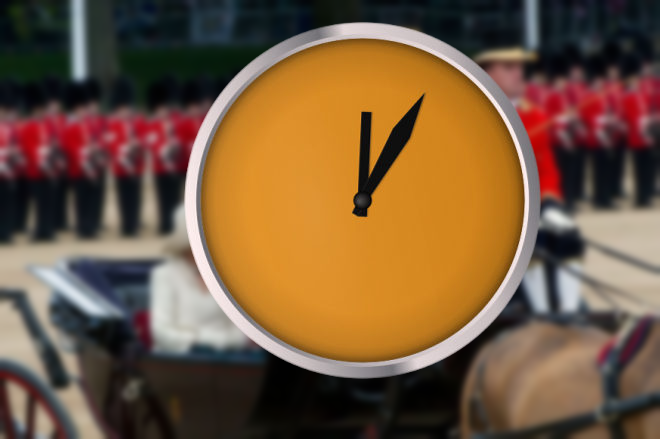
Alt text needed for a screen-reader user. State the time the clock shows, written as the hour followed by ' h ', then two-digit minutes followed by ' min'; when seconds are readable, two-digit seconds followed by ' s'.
12 h 05 min
